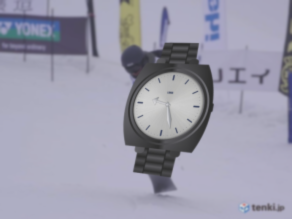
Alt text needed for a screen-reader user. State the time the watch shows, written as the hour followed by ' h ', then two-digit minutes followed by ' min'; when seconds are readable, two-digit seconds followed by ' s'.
9 h 27 min
